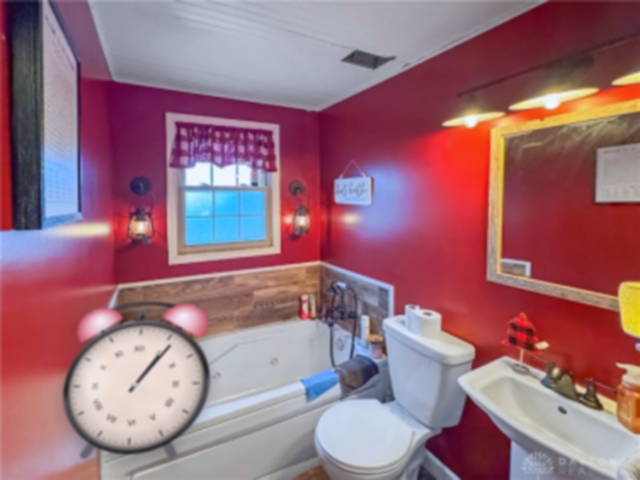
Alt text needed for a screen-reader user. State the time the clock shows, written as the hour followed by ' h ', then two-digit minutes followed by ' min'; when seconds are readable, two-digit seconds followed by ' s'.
1 h 06 min
